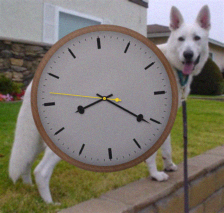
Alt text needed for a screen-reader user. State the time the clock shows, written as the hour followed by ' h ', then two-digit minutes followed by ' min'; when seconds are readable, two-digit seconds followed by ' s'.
8 h 20 min 47 s
